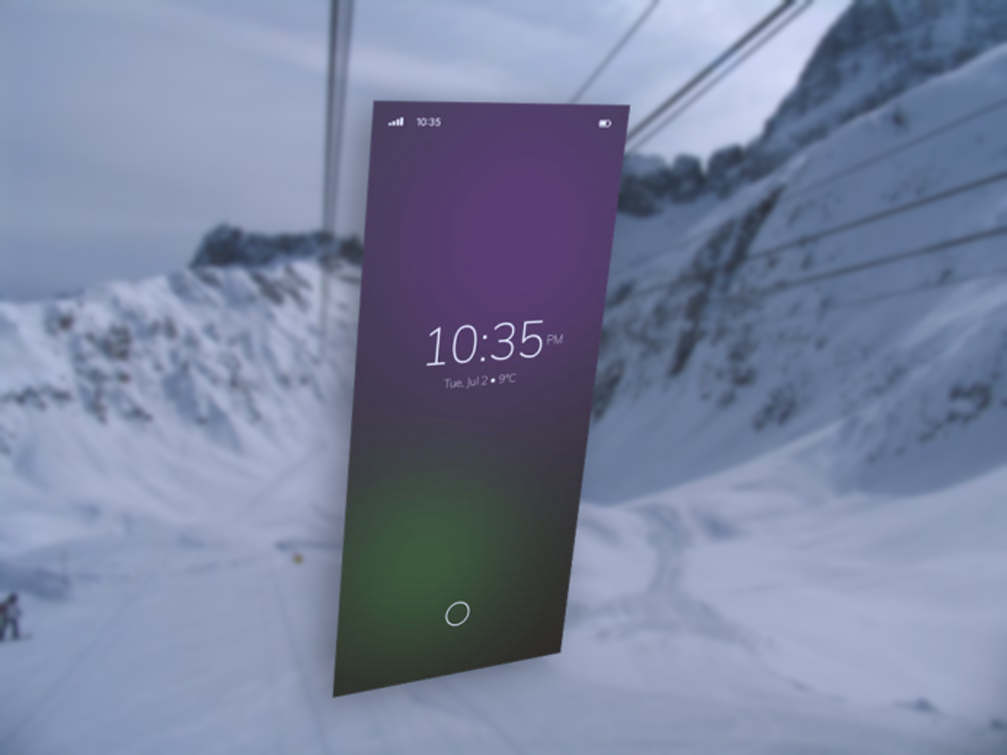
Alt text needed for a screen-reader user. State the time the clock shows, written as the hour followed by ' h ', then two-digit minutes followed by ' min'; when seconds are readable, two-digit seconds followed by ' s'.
10 h 35 min
